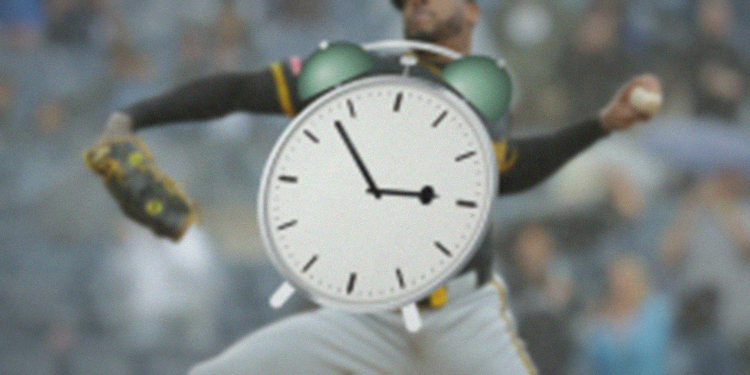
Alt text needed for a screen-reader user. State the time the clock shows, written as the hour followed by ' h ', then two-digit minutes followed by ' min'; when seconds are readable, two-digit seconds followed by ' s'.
2 h 53 min
